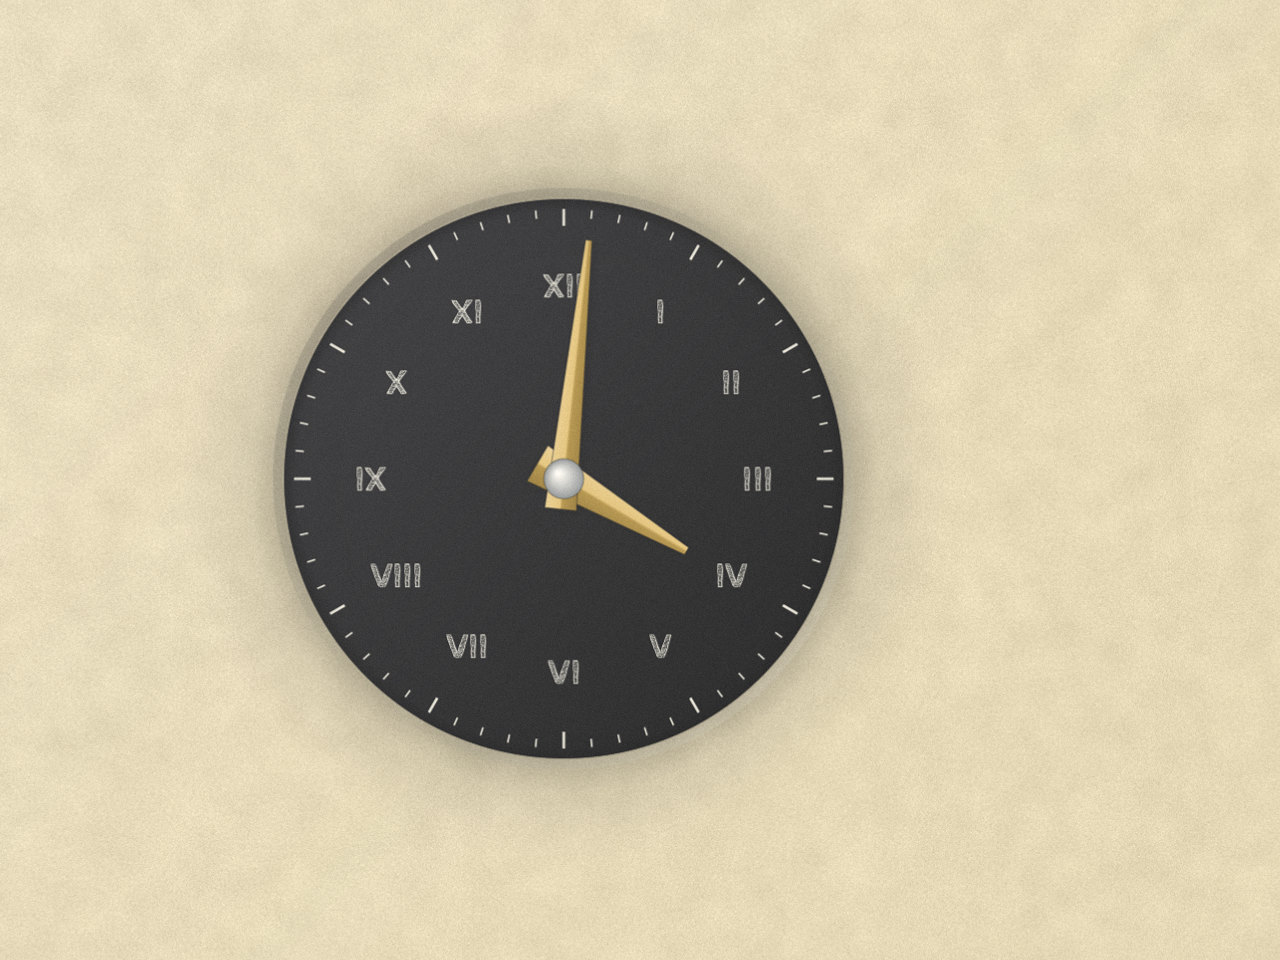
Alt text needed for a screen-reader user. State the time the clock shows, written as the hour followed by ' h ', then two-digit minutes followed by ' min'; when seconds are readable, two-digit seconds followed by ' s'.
4 h 01 min
